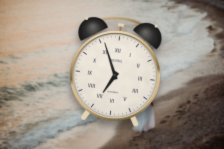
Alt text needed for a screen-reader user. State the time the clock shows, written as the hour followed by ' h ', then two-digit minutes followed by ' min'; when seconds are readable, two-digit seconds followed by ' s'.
6 h 56 min
